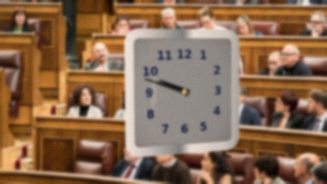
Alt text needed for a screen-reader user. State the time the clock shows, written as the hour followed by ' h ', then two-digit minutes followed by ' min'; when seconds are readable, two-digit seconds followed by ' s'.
9 h 48 min
